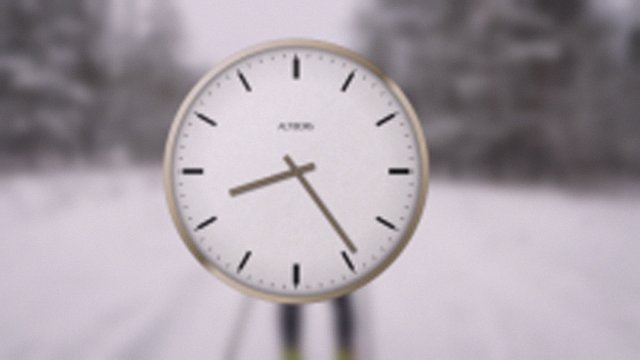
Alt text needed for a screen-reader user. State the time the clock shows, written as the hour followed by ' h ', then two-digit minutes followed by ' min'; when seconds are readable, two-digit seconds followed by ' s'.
8 h 24 min
